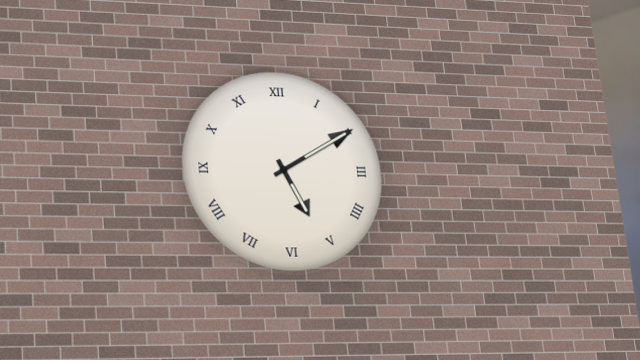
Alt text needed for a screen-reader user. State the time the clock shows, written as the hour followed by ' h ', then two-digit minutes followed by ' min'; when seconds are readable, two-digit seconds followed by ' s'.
5 h 10 min
